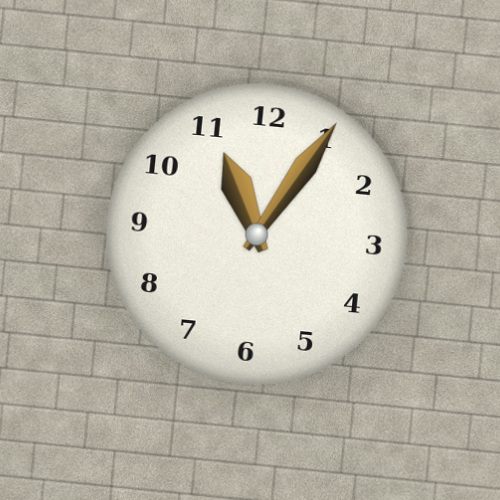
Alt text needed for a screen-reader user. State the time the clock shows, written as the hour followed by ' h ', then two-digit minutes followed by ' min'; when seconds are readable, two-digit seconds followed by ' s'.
11 h 05 min
